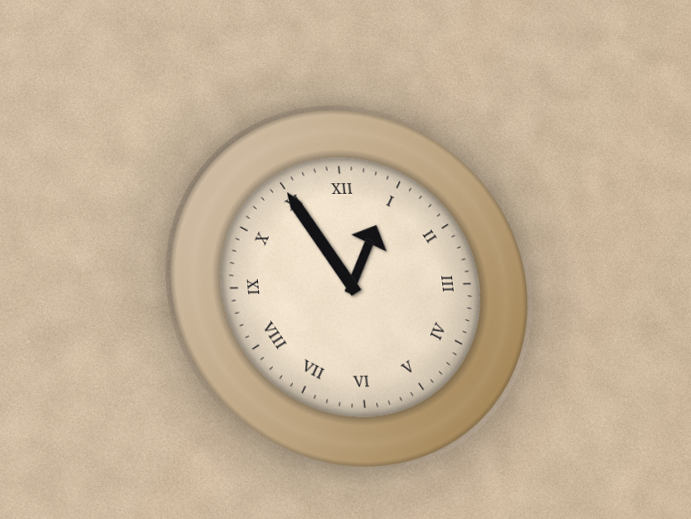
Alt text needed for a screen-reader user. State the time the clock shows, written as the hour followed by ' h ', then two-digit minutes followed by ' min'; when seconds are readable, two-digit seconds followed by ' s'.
12 h 55 min
